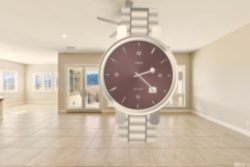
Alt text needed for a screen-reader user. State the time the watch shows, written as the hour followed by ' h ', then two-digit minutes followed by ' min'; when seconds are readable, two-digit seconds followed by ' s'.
2 h 22 min
